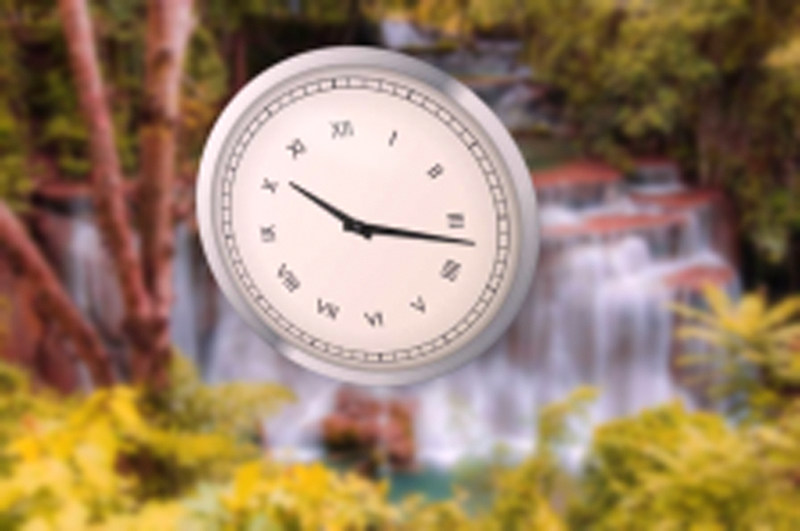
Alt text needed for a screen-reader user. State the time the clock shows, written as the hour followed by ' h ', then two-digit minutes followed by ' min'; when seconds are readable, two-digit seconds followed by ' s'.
10 h 17 min
